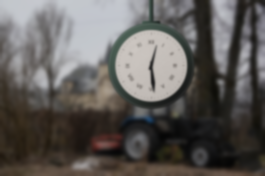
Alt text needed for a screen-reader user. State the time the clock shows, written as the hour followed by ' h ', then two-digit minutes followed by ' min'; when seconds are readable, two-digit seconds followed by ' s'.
12 h 29 min
